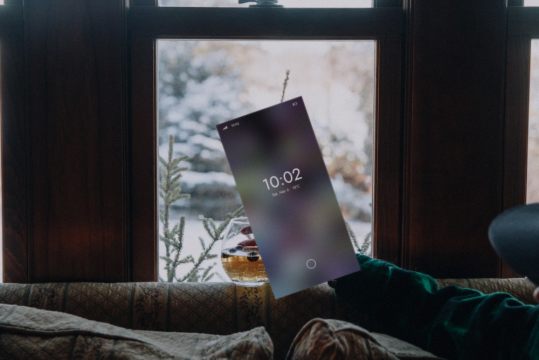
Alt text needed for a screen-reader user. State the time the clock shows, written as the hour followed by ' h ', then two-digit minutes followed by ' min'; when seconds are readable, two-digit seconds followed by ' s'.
10 h 02 min
